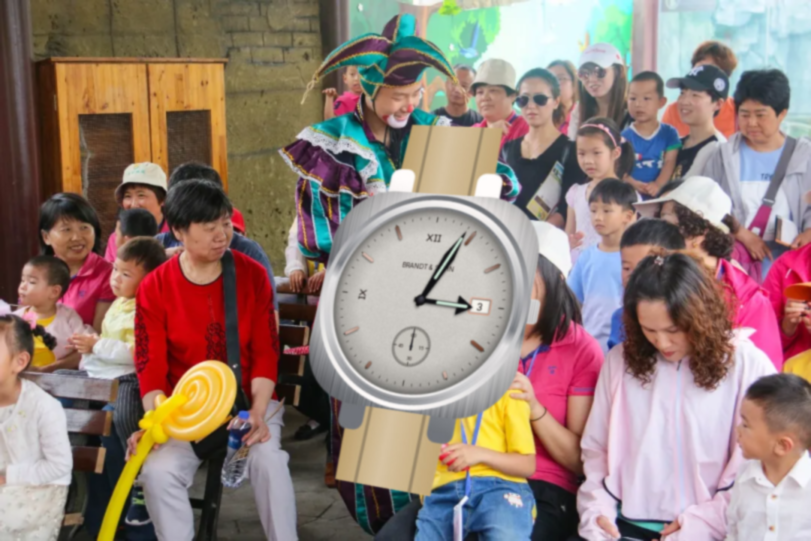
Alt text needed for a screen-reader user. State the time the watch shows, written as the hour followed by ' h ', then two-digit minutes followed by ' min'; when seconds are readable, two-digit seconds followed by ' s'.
3 h 04 min
